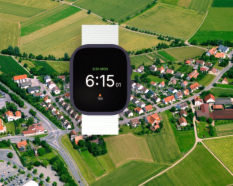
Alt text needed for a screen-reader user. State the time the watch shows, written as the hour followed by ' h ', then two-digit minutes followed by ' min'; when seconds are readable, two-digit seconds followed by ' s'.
6 h 15 min
